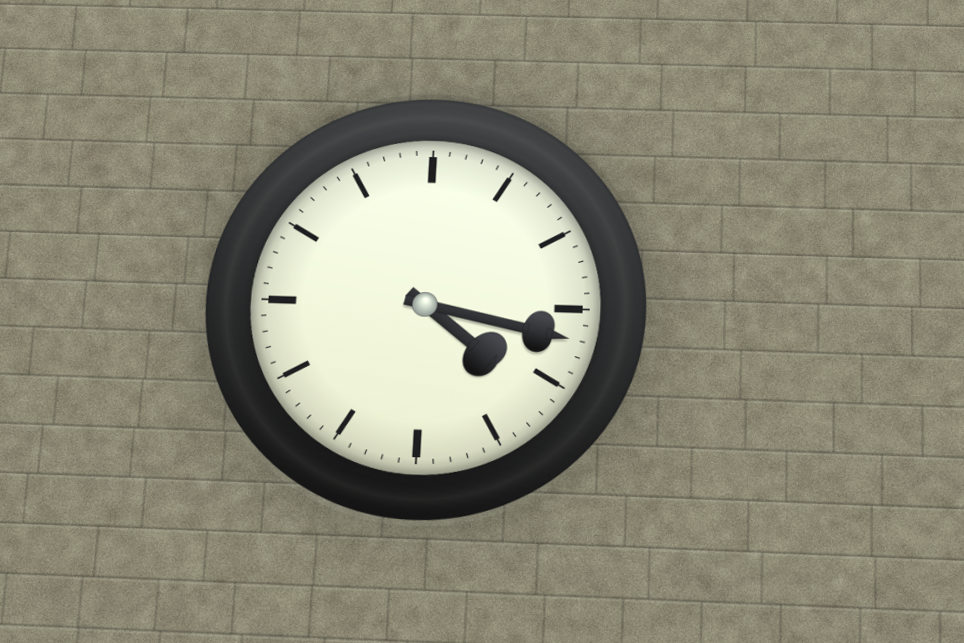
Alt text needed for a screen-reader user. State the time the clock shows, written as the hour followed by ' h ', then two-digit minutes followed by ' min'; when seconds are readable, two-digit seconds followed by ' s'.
4 h 17 min
